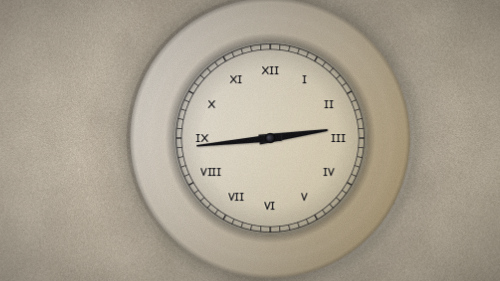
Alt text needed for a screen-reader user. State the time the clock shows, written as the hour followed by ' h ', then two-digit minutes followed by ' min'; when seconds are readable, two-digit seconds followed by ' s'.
2 h 44 min
